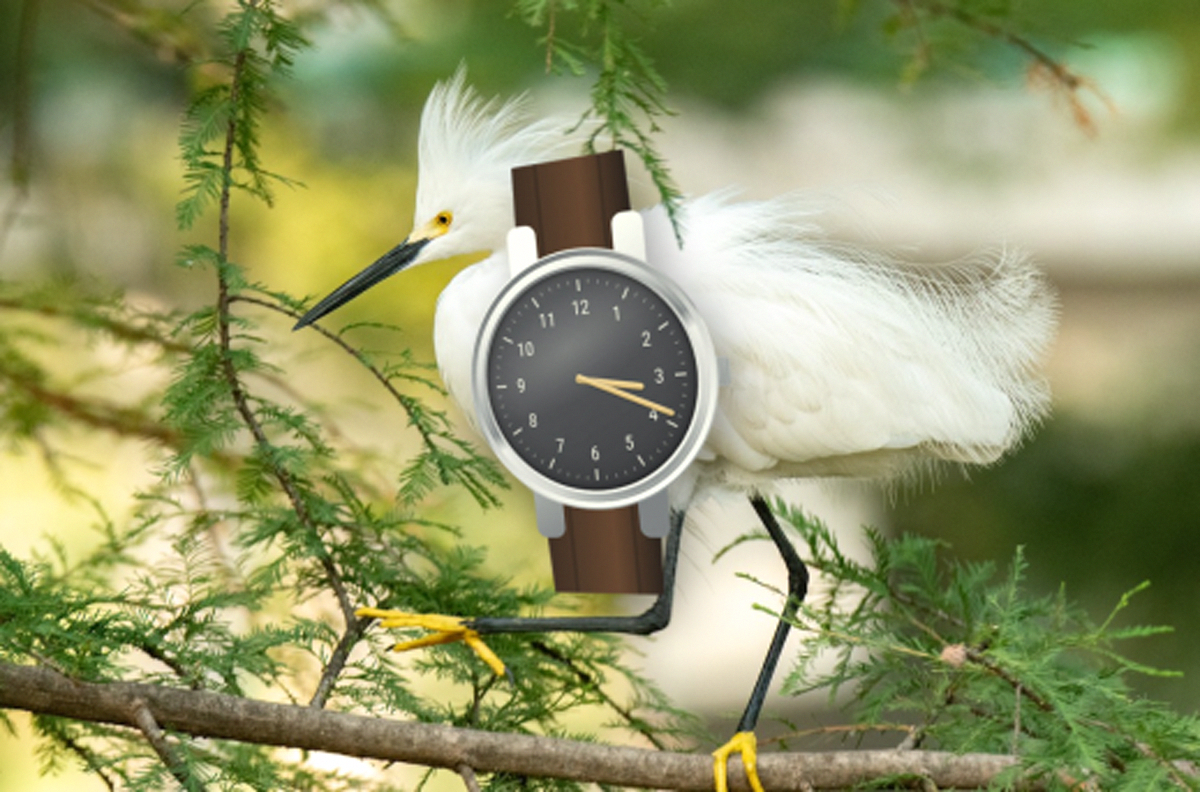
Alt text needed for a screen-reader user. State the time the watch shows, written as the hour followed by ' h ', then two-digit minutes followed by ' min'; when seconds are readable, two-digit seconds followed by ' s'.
3 h 19 min
